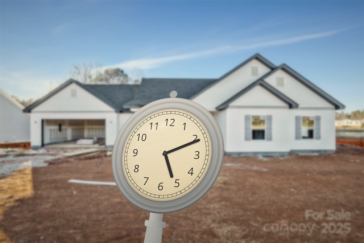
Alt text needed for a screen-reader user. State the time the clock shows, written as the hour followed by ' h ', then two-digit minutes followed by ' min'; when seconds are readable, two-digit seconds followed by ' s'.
5 h 11 min
